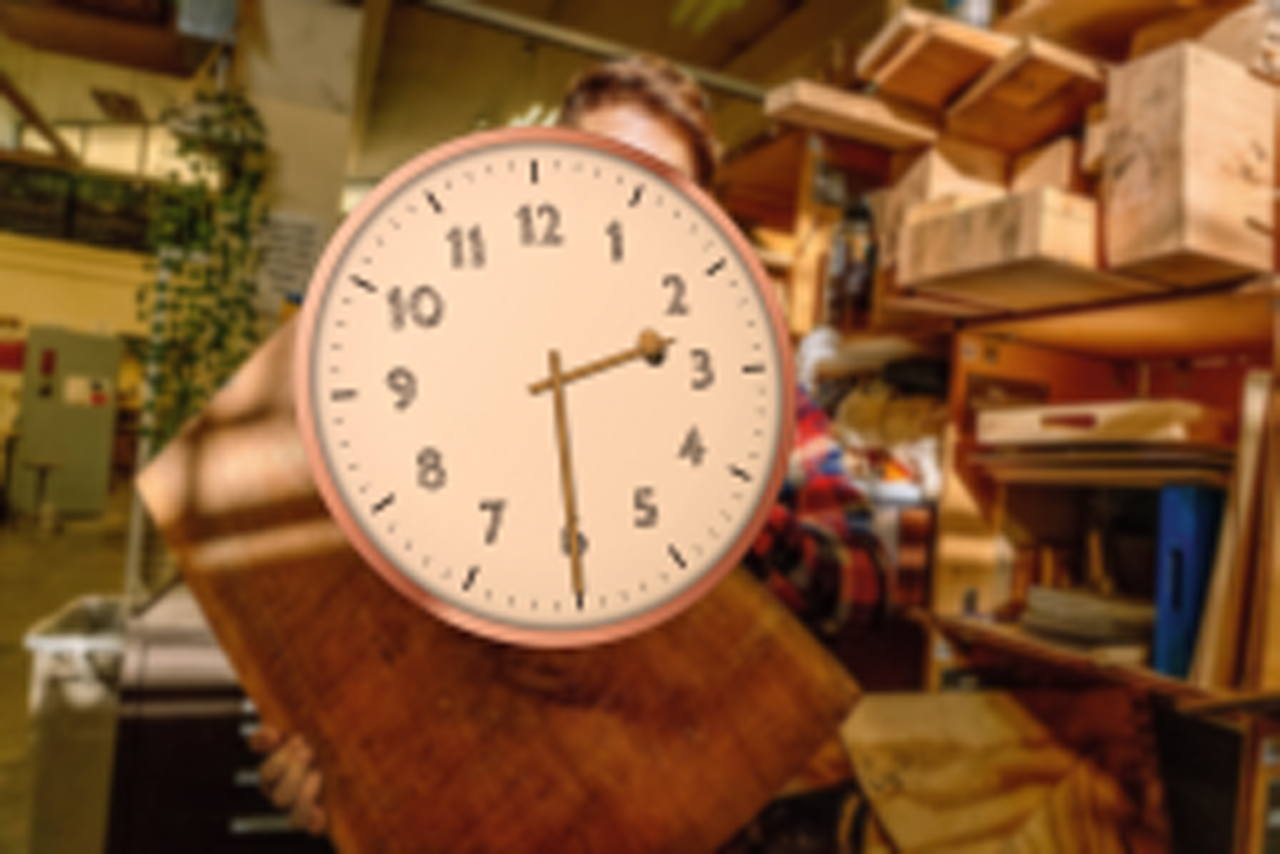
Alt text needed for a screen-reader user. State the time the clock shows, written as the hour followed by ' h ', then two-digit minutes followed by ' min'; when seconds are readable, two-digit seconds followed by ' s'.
2 h 30 min
